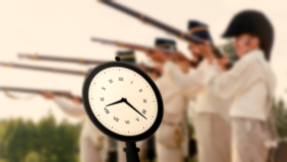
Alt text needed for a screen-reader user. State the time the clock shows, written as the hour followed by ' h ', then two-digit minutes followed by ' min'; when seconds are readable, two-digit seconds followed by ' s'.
8 h 22 min
